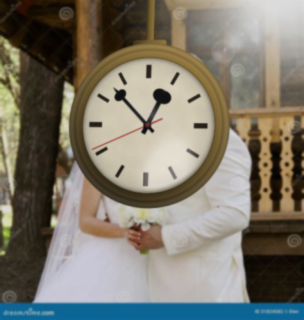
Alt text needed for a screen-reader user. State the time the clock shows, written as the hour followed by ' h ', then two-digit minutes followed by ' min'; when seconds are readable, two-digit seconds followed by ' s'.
12 h 52 min 41 s
